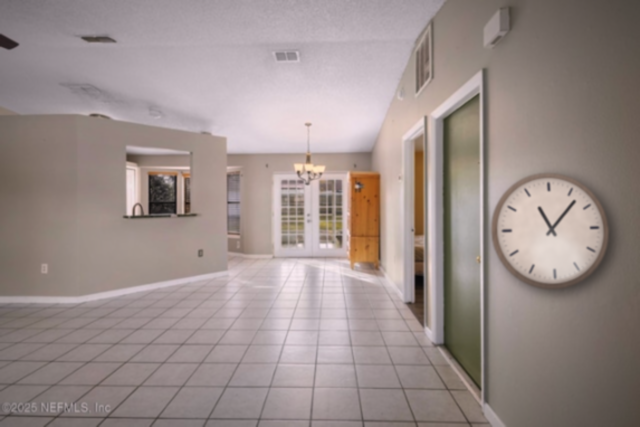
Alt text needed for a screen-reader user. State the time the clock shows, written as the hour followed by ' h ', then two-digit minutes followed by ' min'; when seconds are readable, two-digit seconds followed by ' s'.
11 h 07 min
